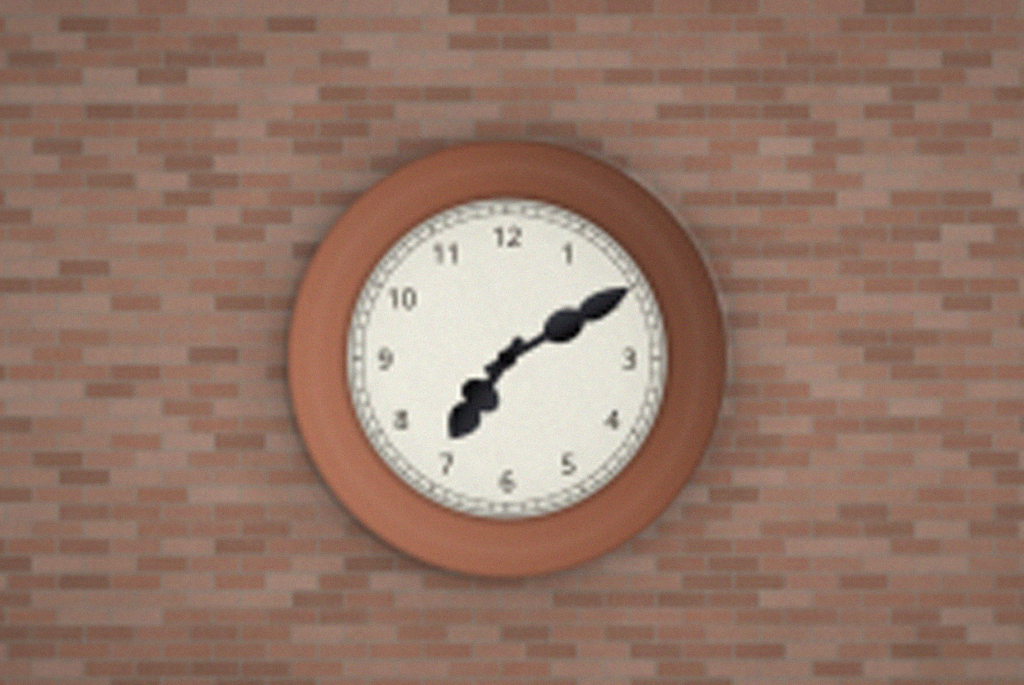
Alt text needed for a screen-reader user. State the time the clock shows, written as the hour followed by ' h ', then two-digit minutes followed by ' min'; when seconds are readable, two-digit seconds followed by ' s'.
7 h 10 min
